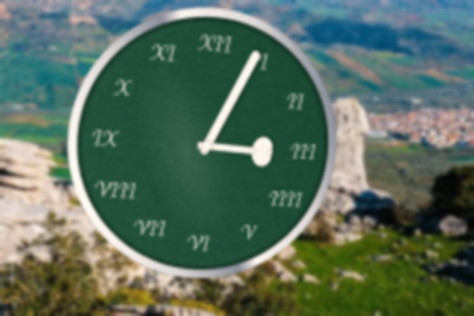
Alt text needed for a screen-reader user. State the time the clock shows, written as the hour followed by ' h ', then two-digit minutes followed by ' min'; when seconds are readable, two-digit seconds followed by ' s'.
3 h 04 min
